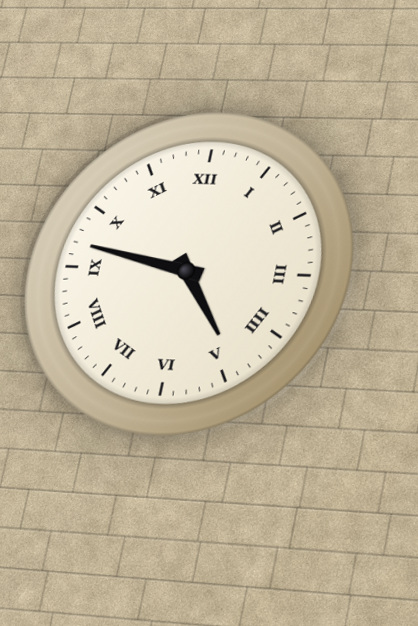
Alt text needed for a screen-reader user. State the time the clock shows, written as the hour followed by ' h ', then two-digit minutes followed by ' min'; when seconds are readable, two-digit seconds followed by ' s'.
4 h 47 min
